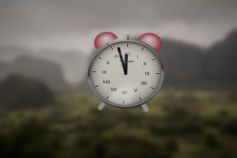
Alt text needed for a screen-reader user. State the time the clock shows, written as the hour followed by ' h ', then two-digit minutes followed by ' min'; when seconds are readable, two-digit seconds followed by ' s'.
11 h 57 min
